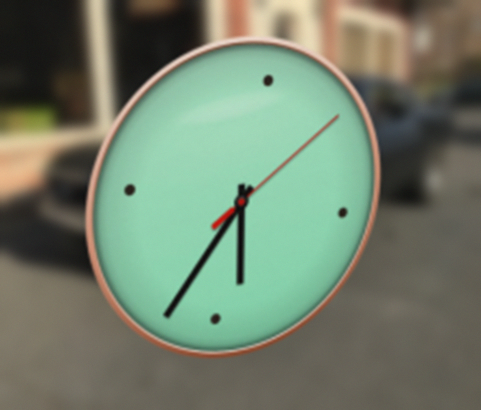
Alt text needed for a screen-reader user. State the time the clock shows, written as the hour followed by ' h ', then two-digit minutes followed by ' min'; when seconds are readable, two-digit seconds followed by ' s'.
5 h 34 min 07 s
